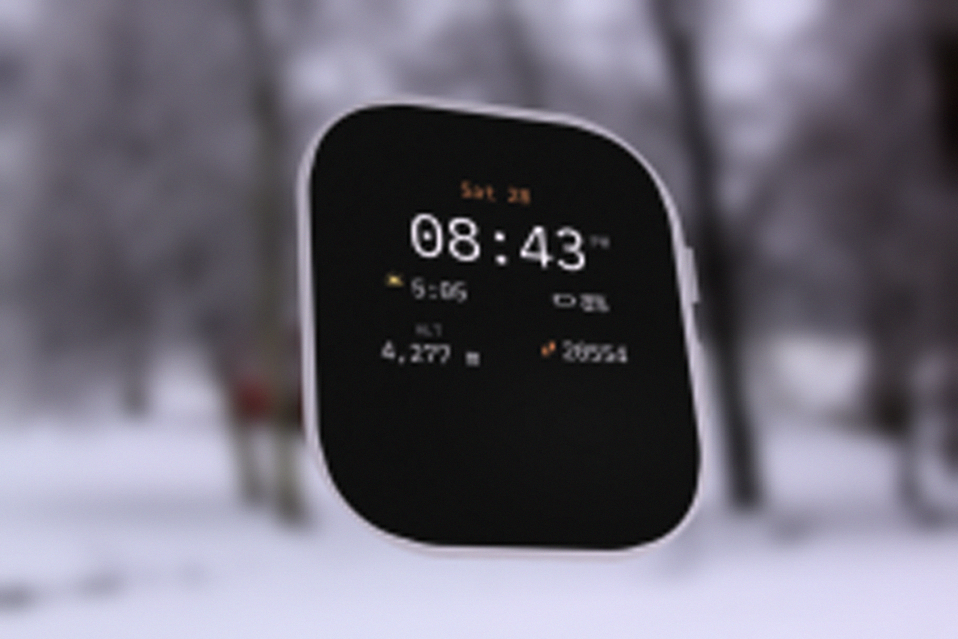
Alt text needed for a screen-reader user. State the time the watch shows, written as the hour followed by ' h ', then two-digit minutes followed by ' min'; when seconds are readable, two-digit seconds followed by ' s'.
8 h 43 min
